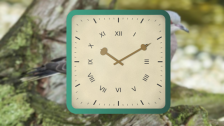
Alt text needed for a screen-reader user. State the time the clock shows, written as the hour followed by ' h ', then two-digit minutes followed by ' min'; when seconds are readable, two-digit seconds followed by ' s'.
10 h 10 min
